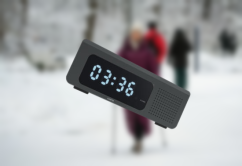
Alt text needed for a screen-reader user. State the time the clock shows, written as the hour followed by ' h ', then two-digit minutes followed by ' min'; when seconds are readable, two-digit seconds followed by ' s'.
3 h 36 min
